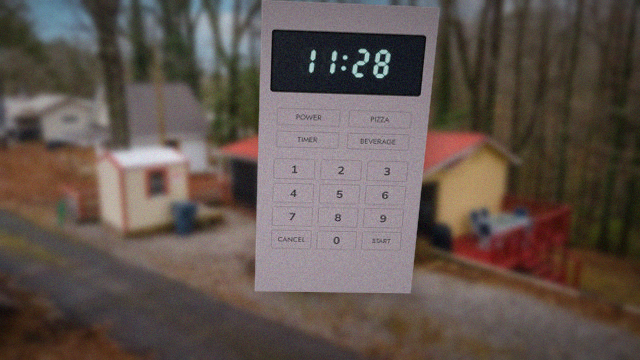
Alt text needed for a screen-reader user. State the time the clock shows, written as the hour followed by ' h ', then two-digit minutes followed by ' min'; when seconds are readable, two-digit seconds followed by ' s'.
11 h 28 min
